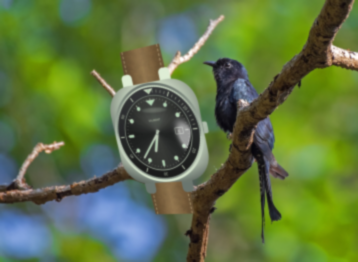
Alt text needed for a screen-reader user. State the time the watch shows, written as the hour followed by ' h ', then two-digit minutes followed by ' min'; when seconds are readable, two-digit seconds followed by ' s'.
6 h 37 min
